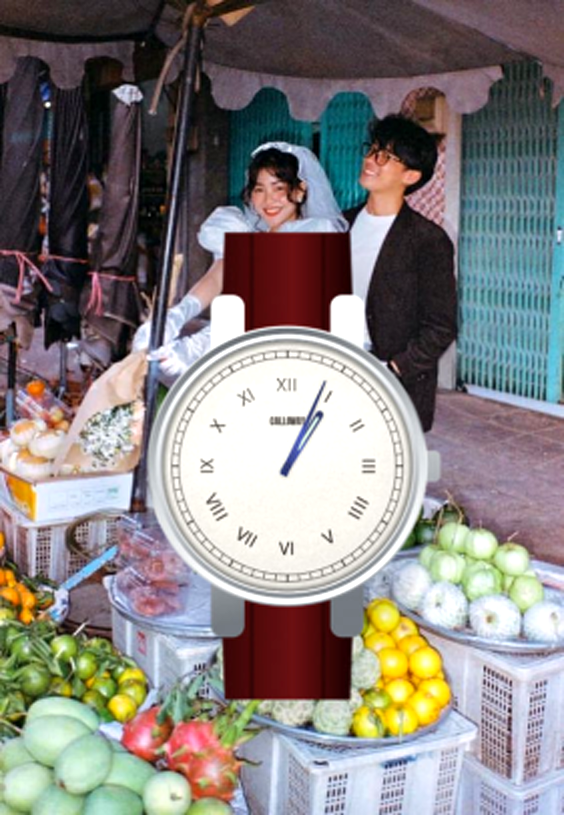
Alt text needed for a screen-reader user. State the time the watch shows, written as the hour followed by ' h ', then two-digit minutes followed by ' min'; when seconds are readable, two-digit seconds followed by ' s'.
1 h 04 min
